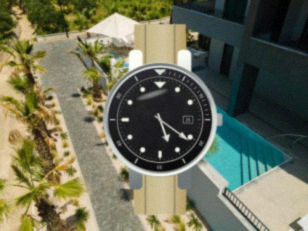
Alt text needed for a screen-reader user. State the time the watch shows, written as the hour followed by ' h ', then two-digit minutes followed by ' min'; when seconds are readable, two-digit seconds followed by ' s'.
5 h 21 min
